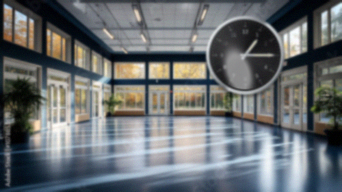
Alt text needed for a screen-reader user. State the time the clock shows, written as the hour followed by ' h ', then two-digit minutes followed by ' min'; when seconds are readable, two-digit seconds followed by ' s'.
1 h 15 min
